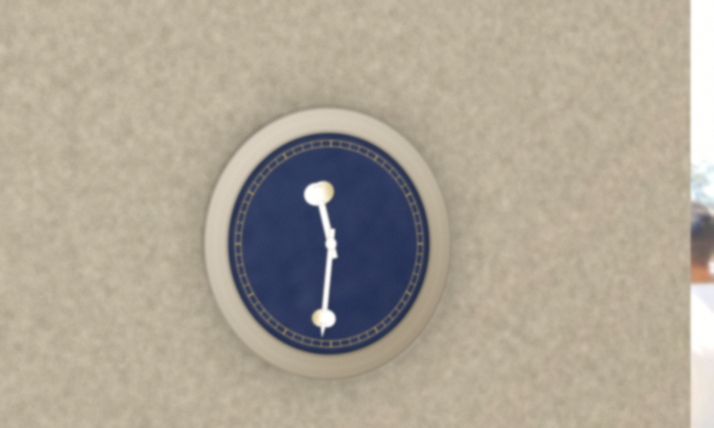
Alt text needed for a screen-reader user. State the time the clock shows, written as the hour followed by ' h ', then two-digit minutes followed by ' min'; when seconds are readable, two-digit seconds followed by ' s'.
11 h 31 min
